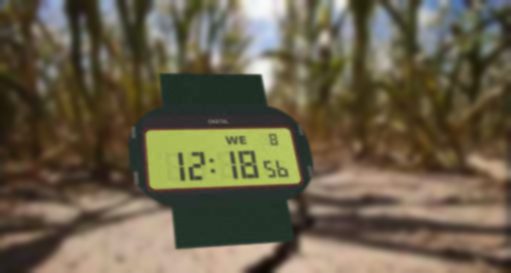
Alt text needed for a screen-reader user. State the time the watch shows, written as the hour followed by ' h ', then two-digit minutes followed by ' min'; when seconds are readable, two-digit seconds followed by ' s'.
12 h 18 min 56 s
